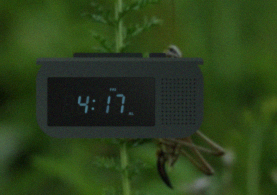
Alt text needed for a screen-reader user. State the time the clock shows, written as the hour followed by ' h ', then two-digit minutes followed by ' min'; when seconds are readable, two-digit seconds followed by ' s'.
4 h 17 min
